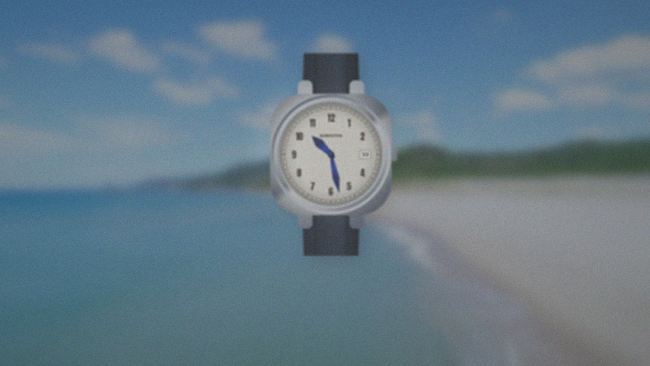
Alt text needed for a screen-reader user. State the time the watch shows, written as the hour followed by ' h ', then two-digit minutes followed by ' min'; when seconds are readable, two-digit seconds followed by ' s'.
10 h 28 min
